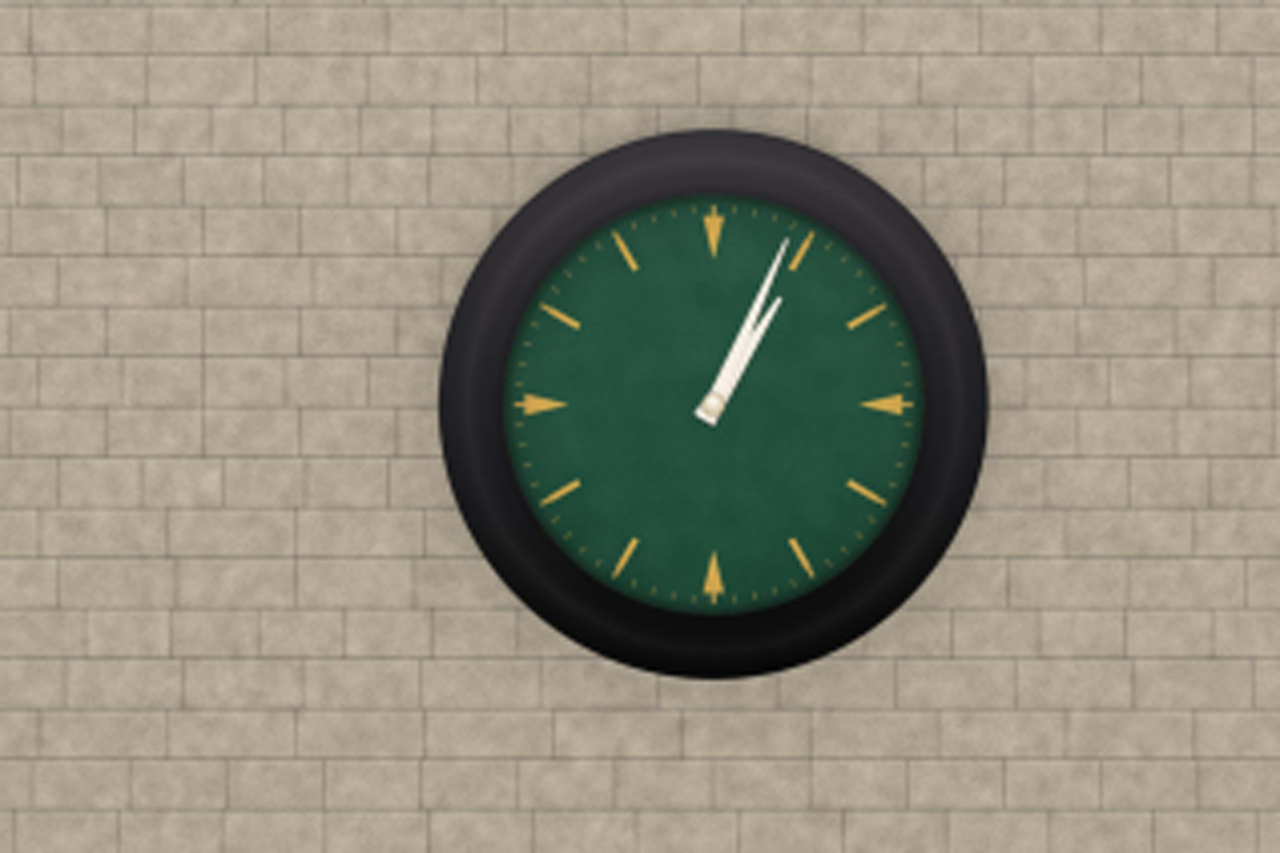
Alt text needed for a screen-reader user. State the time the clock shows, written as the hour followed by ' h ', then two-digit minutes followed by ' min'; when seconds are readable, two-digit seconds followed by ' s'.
1 h 04 min
